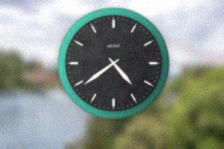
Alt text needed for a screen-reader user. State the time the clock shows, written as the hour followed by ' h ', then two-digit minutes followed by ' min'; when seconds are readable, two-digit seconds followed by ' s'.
4 h 39 min
